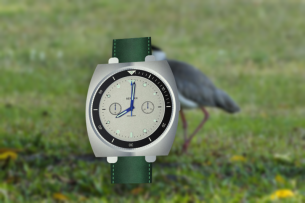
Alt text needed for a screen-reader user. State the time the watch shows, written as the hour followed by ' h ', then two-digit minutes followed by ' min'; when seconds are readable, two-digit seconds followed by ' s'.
8 h 01 min
